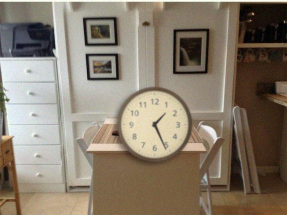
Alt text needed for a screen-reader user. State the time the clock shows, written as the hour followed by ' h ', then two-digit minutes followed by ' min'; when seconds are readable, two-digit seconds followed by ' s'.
1 h 26 min
